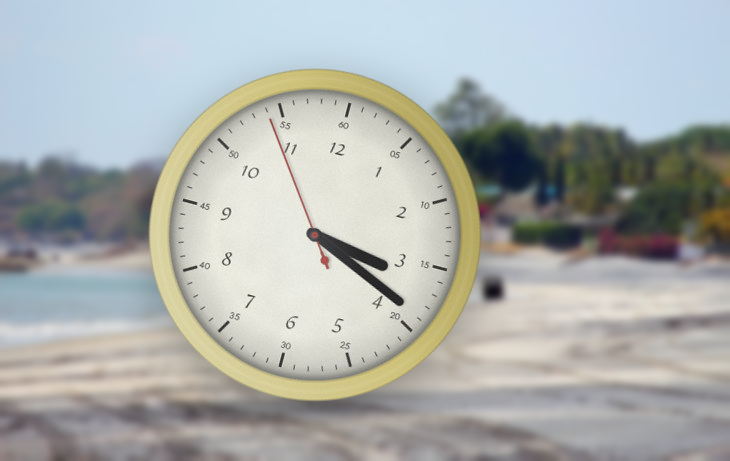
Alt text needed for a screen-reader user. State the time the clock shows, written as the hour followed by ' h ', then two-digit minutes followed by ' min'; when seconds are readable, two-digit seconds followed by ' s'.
3 h 18 min 54 s
